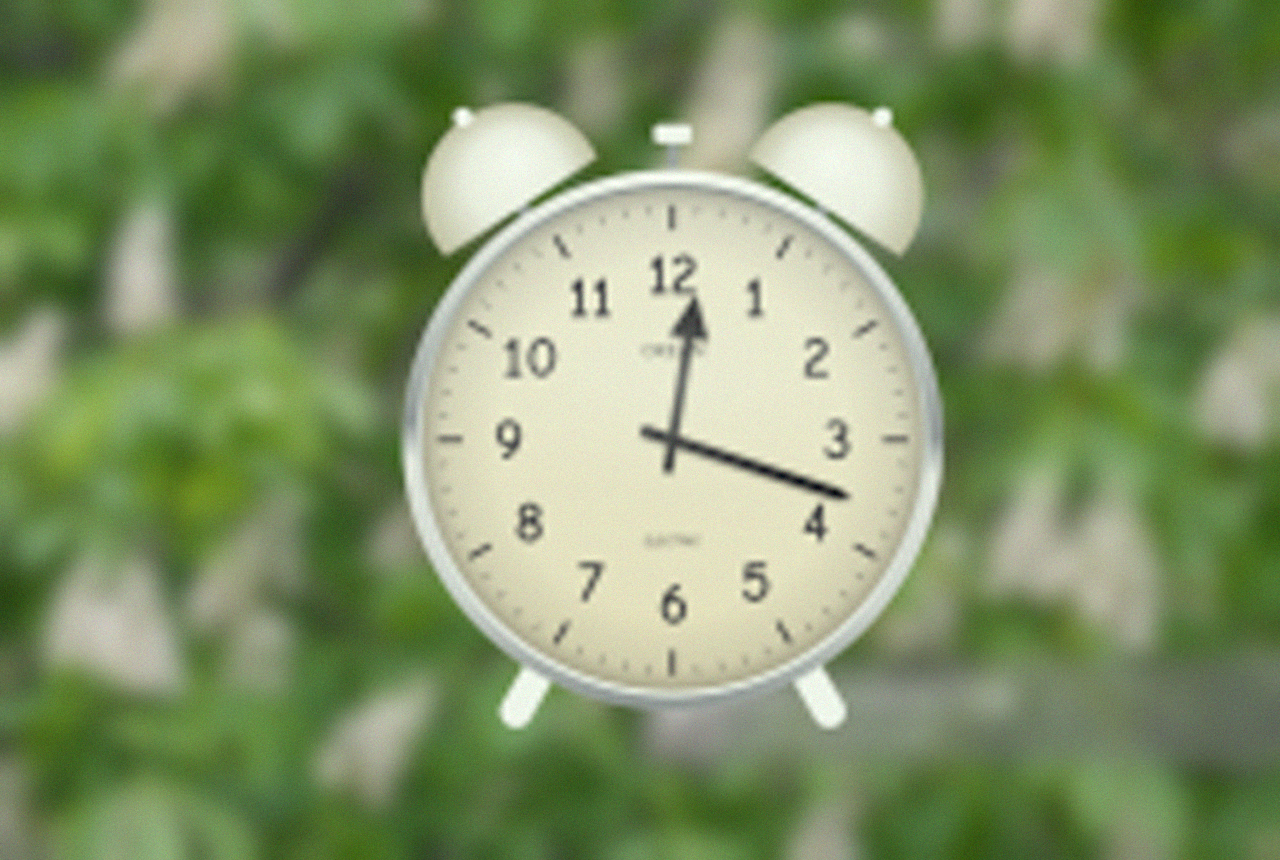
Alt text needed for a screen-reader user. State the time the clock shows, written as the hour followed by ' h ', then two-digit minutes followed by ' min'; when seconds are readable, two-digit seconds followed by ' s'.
12 h 18 min
